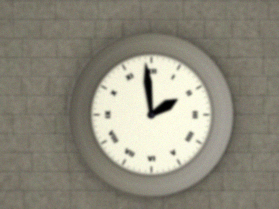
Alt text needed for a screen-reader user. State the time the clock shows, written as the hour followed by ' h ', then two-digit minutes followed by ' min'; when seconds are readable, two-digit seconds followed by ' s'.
1 h 59 min
